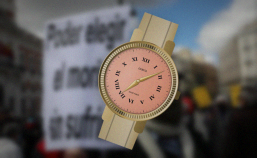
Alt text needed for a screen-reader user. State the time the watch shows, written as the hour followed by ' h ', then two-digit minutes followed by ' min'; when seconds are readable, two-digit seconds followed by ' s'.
7 h 08 min
